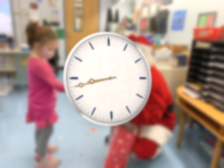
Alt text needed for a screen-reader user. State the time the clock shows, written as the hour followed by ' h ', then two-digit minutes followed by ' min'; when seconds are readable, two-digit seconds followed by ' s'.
8 h 43 min
